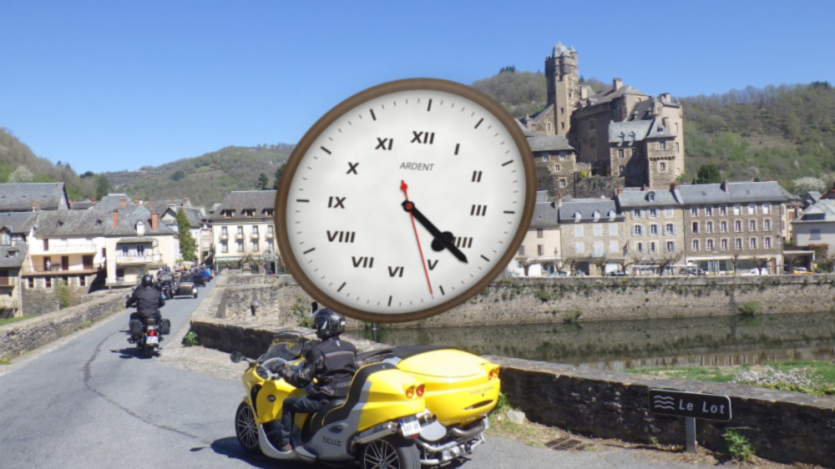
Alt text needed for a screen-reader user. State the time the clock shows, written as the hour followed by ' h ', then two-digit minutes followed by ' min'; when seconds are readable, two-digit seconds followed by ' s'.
4 h 21 min 26 s
